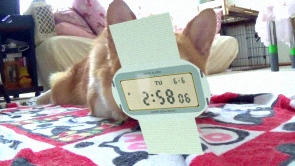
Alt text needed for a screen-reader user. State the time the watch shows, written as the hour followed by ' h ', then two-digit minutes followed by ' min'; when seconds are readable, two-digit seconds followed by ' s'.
2 h 58 min 06 s
